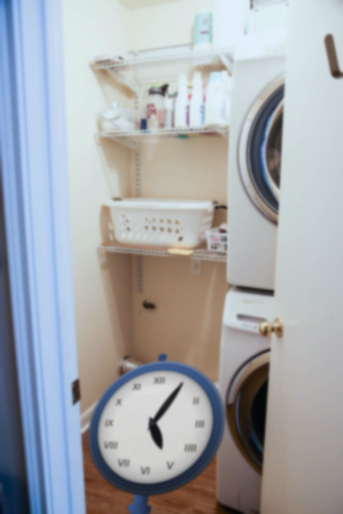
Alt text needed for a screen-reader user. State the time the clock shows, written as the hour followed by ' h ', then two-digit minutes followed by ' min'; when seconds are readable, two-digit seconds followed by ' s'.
5 h 05 min
